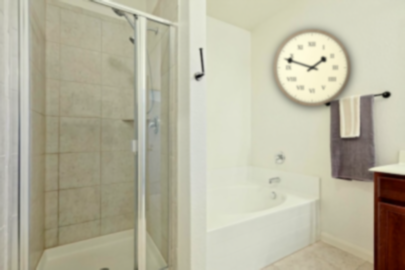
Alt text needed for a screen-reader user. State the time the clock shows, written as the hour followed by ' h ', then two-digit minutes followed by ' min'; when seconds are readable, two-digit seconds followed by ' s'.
1 h 48 min
